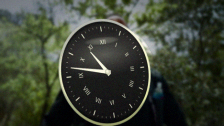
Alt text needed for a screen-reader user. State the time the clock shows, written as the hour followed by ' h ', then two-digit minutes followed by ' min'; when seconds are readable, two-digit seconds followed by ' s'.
10 h 47 min
